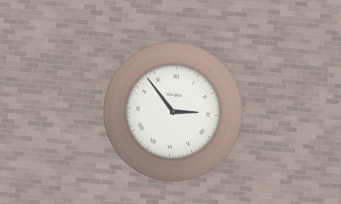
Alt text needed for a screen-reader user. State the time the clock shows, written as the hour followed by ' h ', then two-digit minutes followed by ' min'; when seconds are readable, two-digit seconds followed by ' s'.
2 h 53 min
